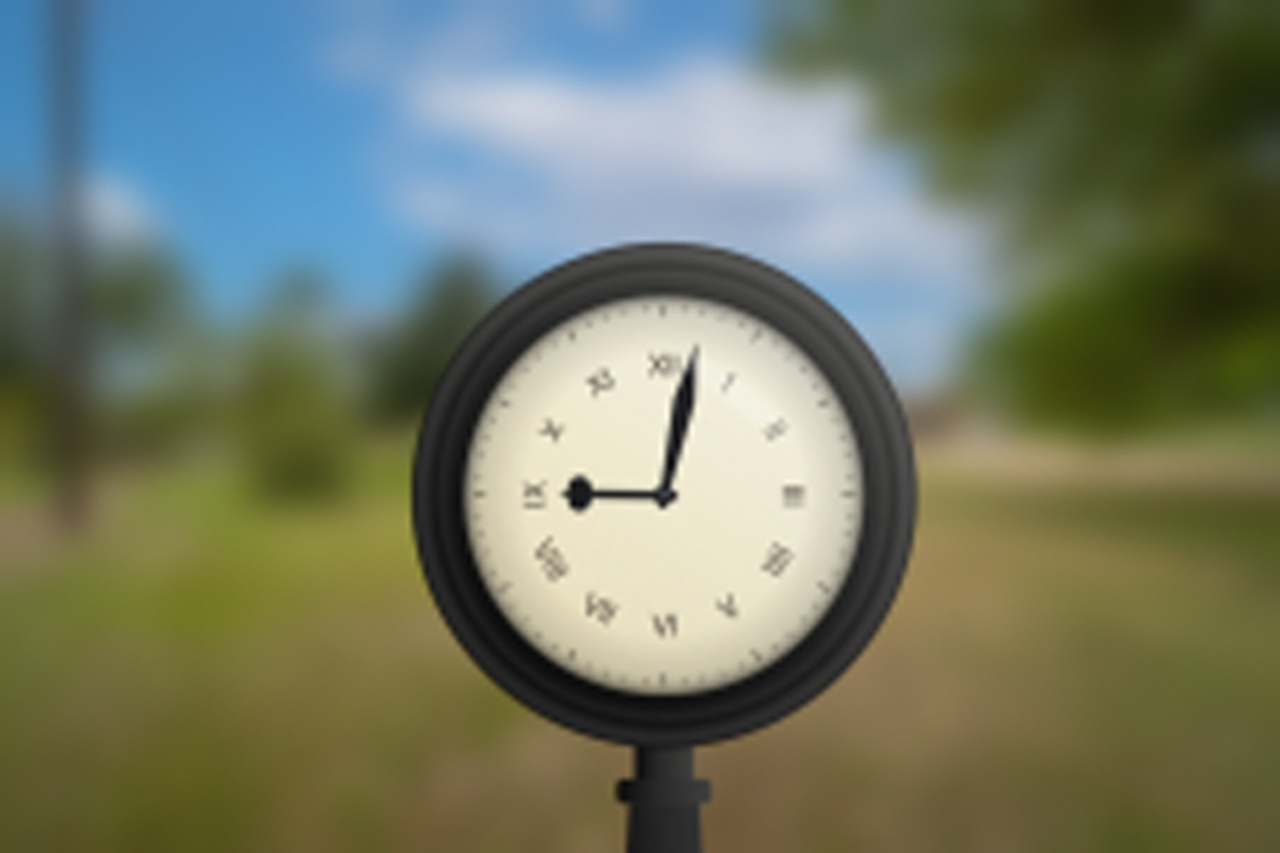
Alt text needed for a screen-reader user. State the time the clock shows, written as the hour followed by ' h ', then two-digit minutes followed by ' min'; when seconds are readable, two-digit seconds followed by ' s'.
9 h 02 min
